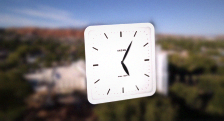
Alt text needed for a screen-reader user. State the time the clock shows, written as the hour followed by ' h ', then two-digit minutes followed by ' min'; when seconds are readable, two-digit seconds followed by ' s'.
5 h 05 min
